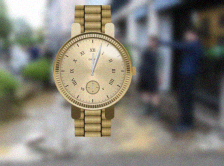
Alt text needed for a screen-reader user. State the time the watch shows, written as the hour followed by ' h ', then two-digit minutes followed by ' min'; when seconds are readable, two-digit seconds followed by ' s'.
12 h 03 min
